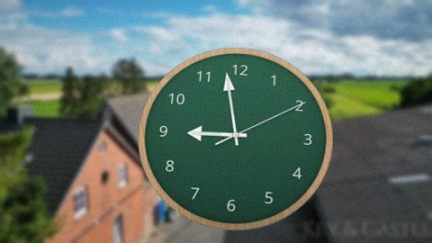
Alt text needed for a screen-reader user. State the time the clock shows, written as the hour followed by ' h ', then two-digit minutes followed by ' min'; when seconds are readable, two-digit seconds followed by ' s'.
8 h 58 min 10 s
